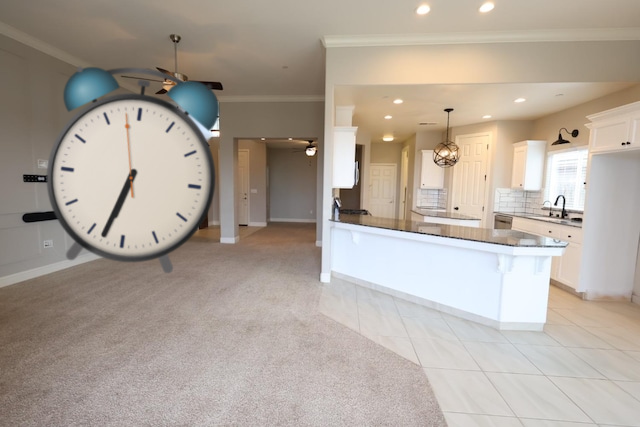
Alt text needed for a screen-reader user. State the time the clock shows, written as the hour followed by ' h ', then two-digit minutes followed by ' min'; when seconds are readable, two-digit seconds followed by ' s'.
6 h 32 min 58 s
